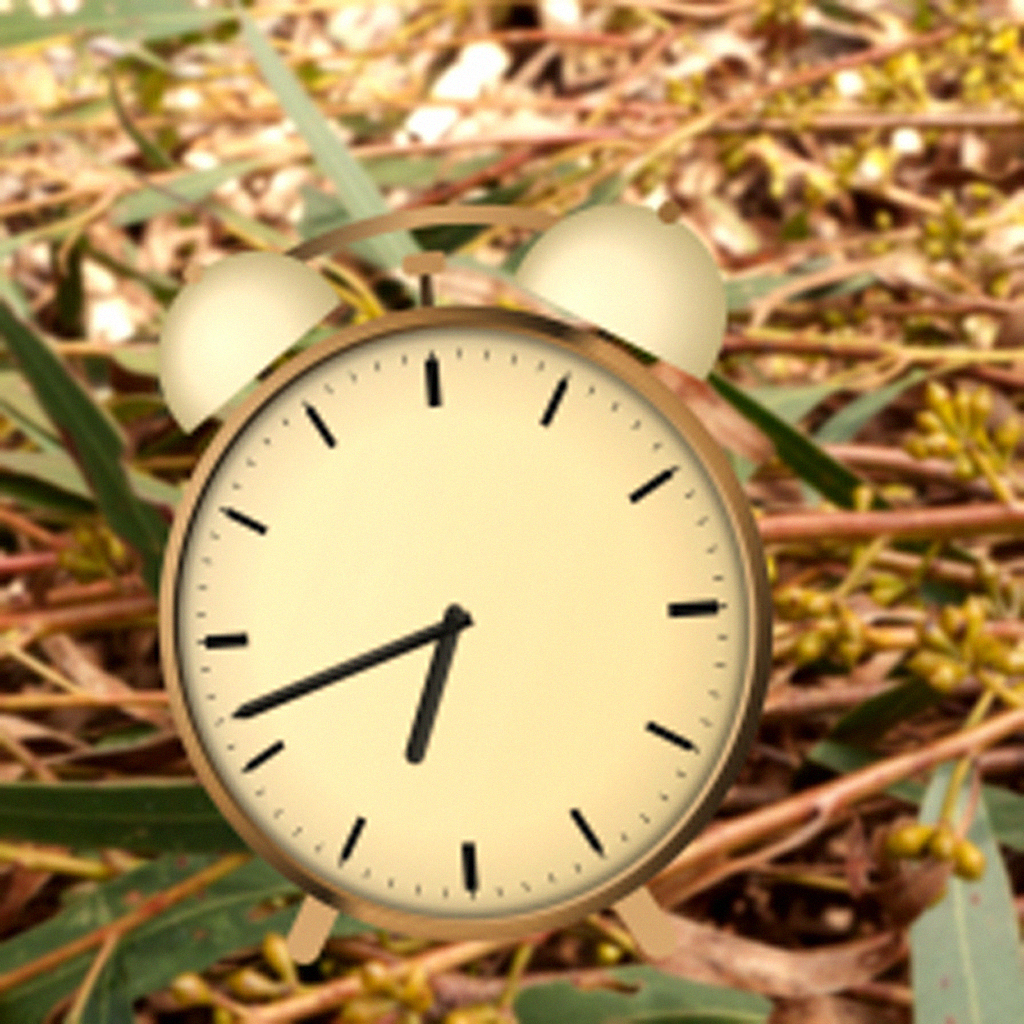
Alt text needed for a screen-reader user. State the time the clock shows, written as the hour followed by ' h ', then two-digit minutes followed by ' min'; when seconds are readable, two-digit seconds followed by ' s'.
6 h 42 min
